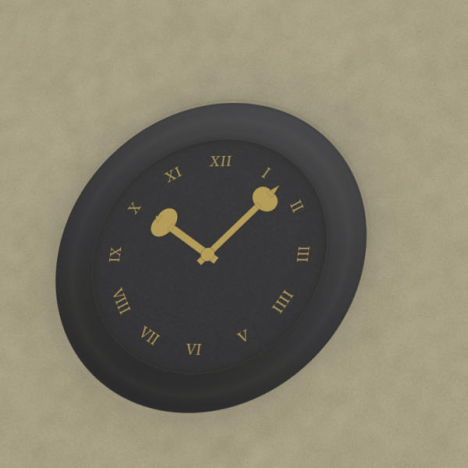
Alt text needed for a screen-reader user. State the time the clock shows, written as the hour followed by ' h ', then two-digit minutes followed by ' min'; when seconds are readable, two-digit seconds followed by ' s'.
10 h 07 min
